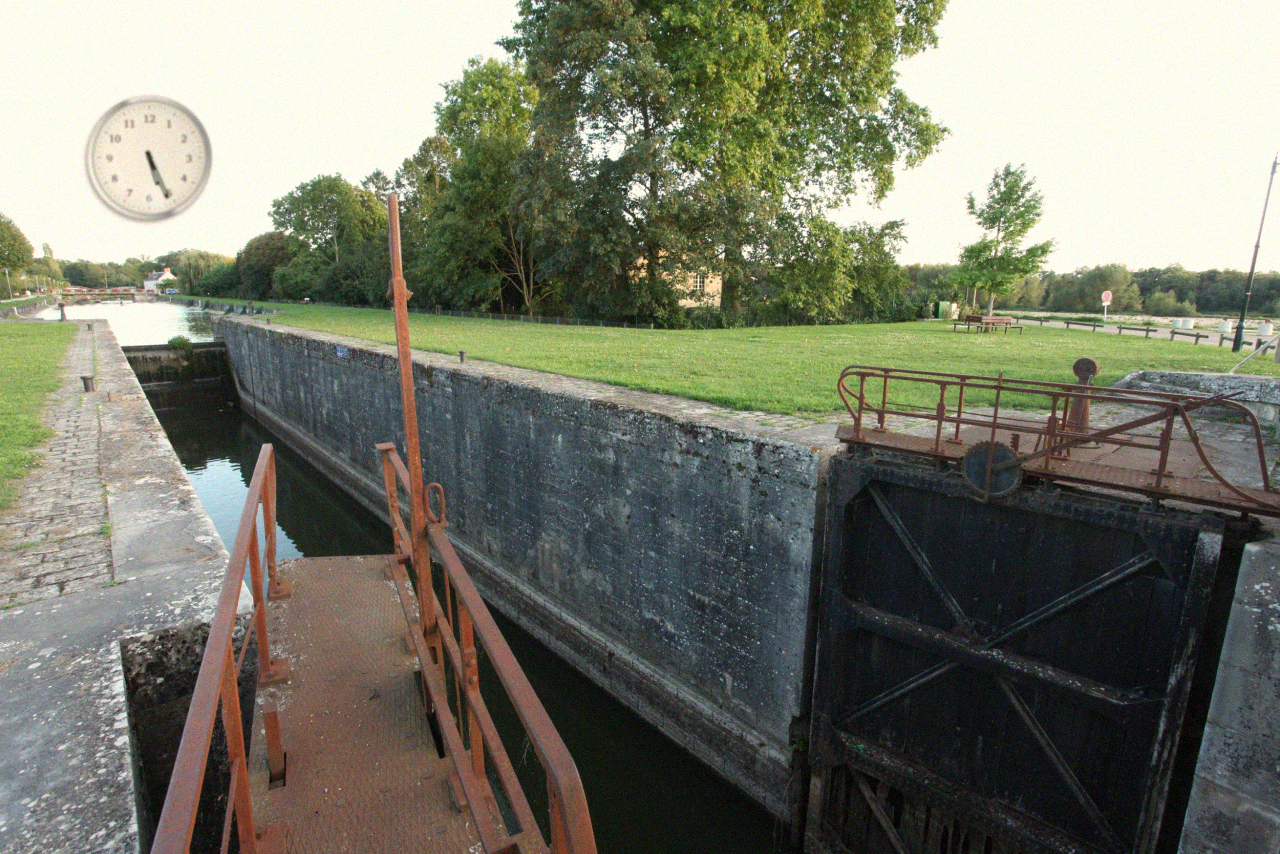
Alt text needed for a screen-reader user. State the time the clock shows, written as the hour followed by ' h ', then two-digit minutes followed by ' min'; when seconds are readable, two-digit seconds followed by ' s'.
5 h 26 min
